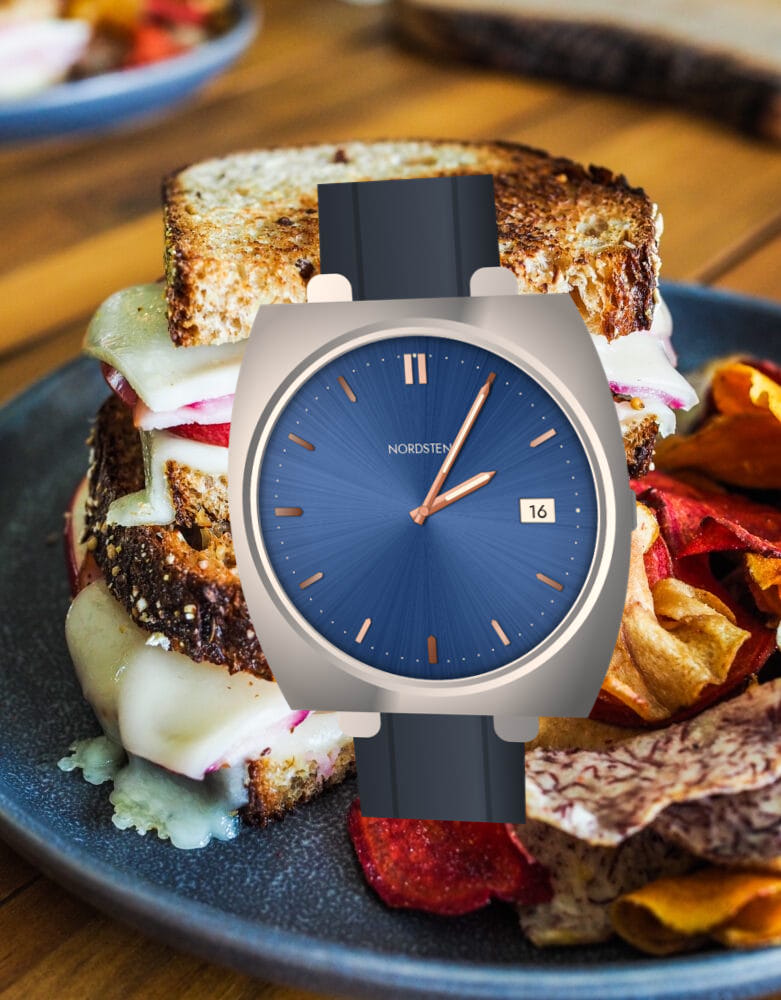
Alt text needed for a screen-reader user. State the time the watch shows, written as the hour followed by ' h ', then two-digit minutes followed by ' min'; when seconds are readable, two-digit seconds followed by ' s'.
2 h 05 min
